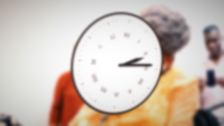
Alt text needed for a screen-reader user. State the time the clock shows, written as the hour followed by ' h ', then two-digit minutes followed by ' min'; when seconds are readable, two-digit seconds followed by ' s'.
2 h 14 min
